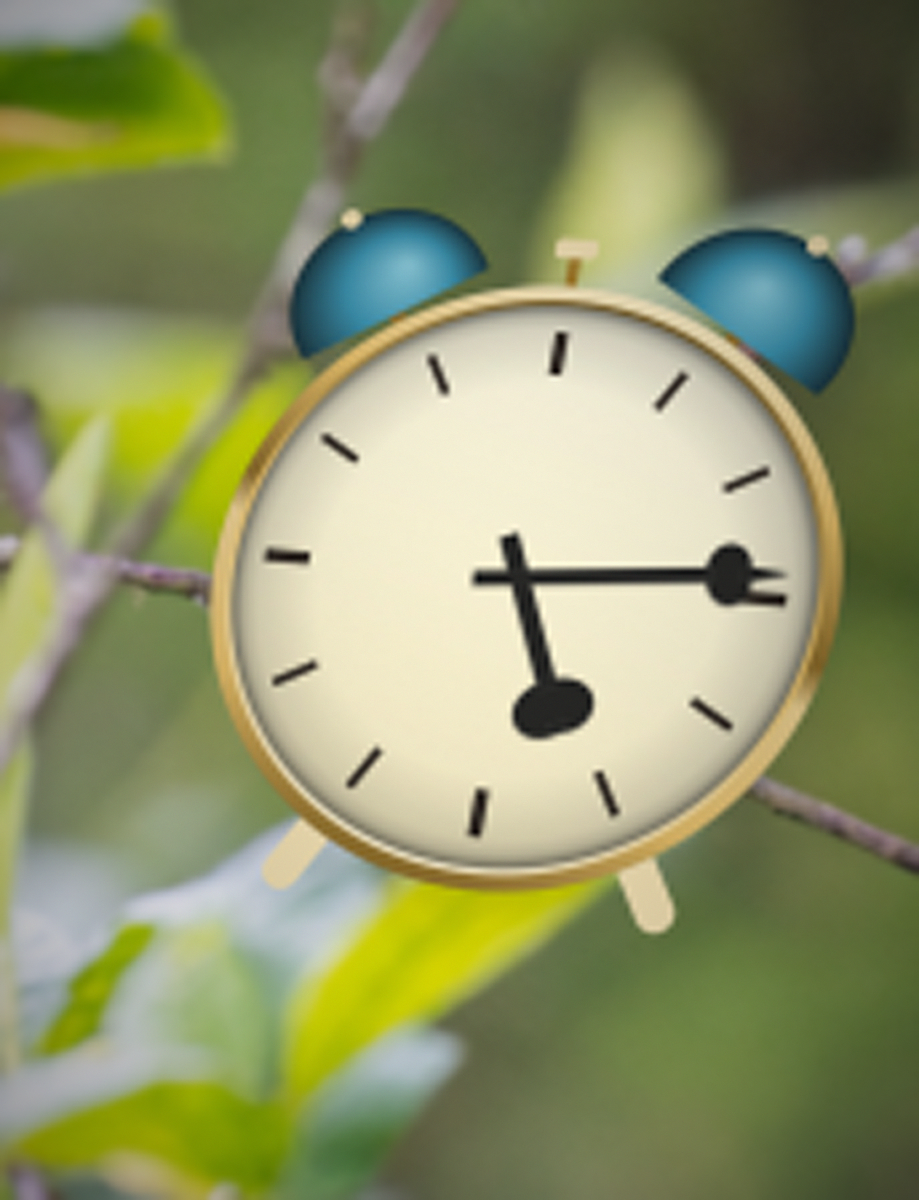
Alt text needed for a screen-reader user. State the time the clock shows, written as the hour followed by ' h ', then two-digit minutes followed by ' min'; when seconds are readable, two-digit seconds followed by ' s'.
5 h 14 min
